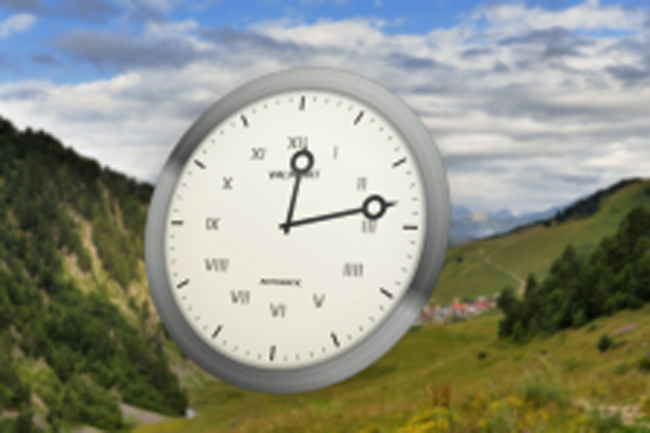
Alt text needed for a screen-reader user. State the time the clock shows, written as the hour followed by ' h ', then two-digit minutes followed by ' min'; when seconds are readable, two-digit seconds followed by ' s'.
12 h 13 min
